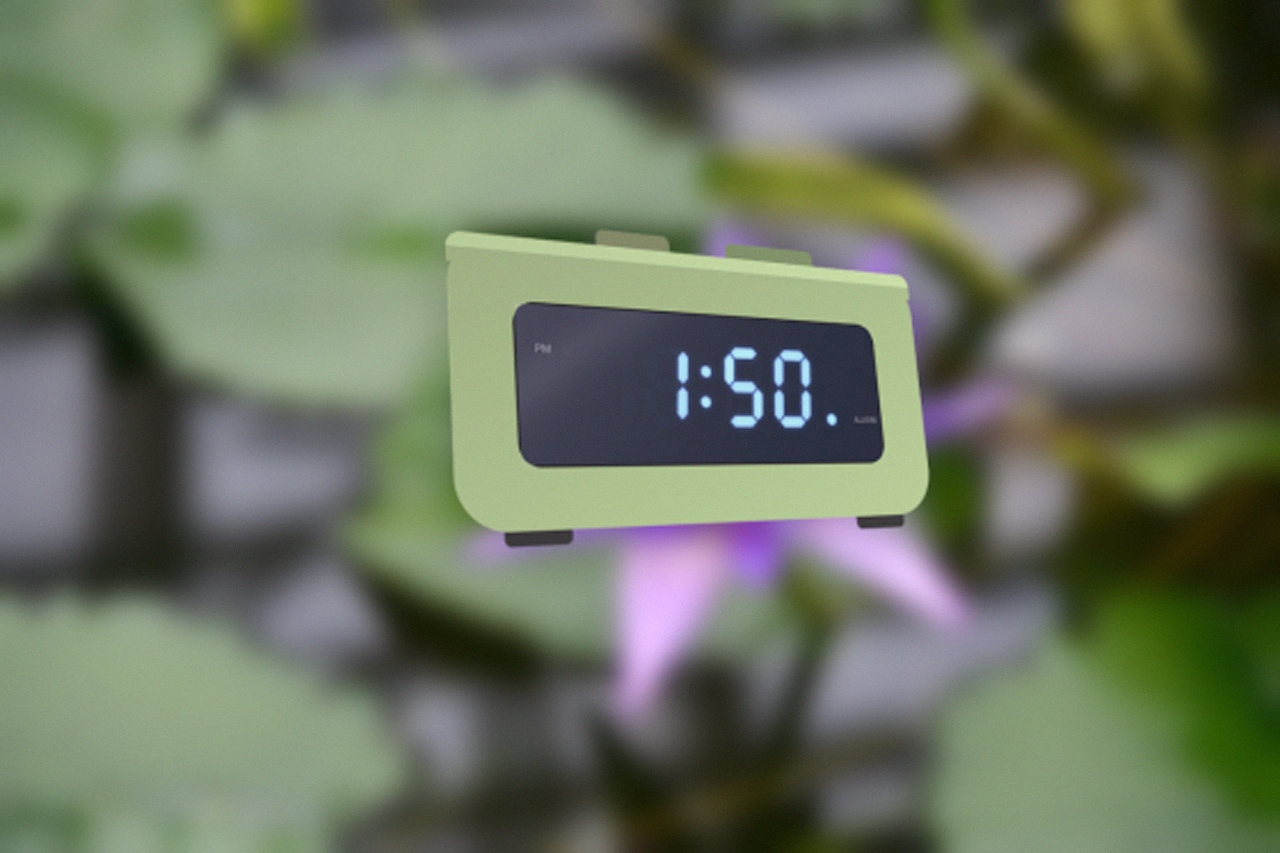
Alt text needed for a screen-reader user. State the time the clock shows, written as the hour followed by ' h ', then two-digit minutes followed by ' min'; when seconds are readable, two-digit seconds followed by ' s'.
1 h 50 min
